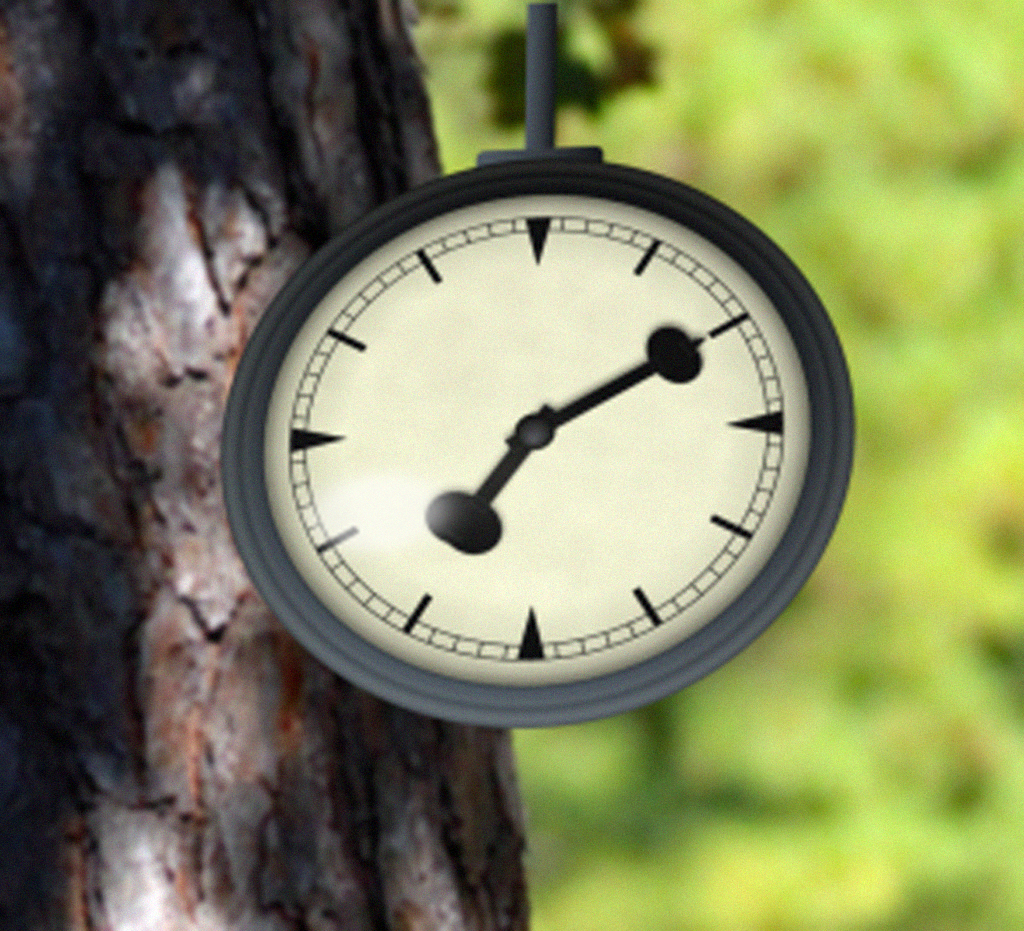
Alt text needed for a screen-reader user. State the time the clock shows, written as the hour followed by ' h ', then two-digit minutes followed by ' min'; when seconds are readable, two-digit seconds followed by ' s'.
7 h 10 min
